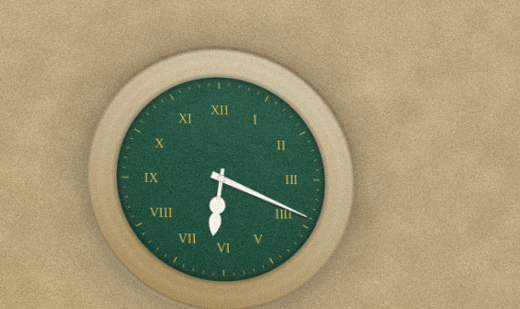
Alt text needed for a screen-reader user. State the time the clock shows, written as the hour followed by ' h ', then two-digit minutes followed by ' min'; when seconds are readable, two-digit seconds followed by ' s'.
6 h 19 min
